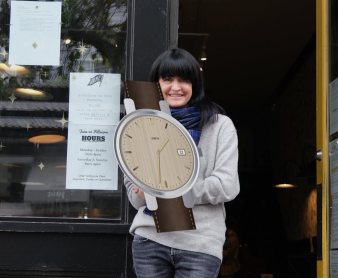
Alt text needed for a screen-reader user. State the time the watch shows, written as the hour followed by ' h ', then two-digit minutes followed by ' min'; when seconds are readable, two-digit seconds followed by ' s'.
1 h 32 min
